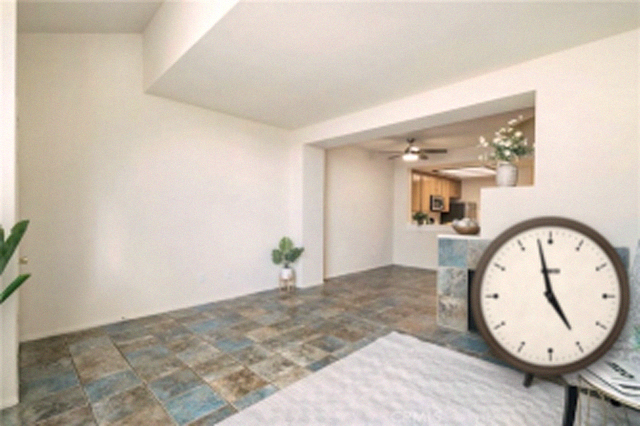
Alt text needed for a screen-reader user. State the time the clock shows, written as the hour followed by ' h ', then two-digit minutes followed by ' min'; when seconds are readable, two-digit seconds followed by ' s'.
4 h 58 min
